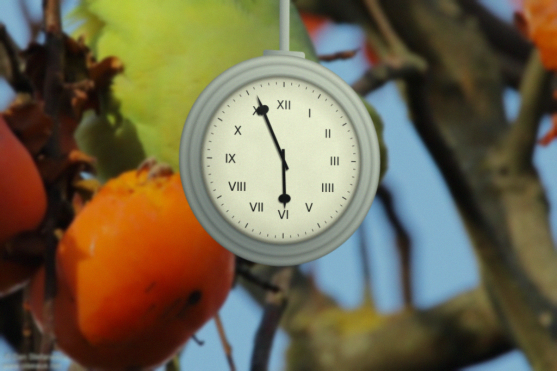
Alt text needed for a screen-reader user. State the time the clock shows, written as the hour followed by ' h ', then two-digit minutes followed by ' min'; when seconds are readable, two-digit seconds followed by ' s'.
5 h 56 min
